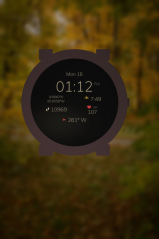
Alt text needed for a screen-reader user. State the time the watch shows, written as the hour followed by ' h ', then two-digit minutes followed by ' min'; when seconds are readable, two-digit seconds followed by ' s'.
1 h 12 min
